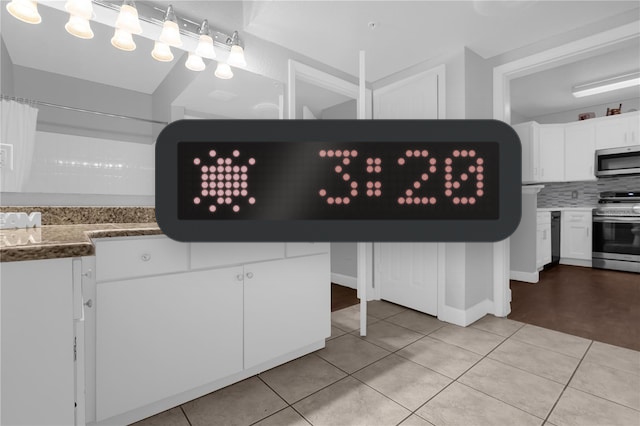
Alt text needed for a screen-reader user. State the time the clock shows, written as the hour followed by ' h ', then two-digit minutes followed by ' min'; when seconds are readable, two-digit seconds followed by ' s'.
3 h 20 min
